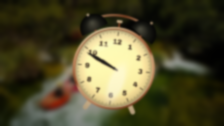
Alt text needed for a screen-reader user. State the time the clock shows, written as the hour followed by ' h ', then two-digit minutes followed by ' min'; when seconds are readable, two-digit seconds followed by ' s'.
9 h 49 min
